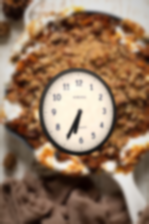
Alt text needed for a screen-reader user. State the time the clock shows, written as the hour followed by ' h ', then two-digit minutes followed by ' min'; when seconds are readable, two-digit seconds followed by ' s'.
6 h 35 min
